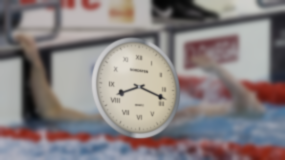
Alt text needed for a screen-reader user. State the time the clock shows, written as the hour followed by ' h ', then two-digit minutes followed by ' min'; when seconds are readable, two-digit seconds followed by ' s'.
8 h 18 min
